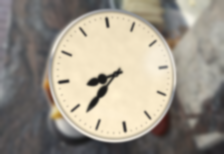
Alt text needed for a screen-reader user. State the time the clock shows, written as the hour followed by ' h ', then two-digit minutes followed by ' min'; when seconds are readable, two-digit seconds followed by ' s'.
8 h 38 min
